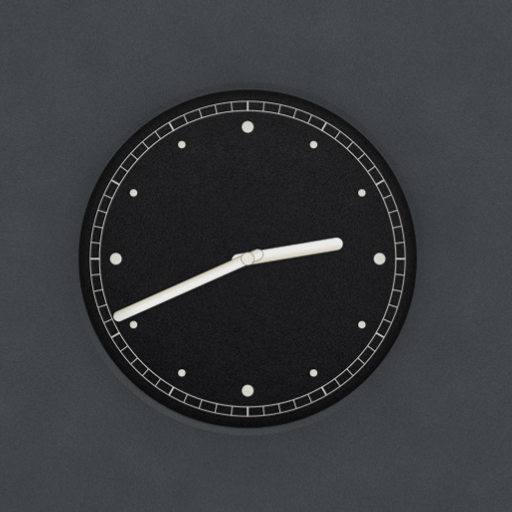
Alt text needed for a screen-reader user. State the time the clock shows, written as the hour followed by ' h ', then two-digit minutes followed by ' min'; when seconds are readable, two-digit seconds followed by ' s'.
2 h 41 min
